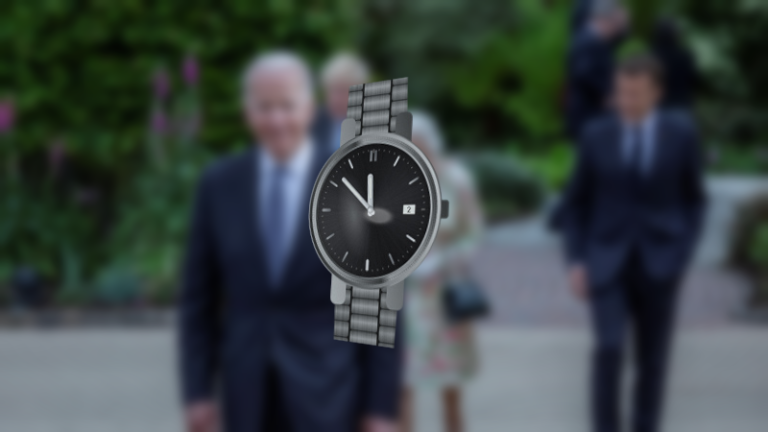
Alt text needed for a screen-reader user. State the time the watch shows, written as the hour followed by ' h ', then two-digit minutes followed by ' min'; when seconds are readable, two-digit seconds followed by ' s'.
11 h 52 min
